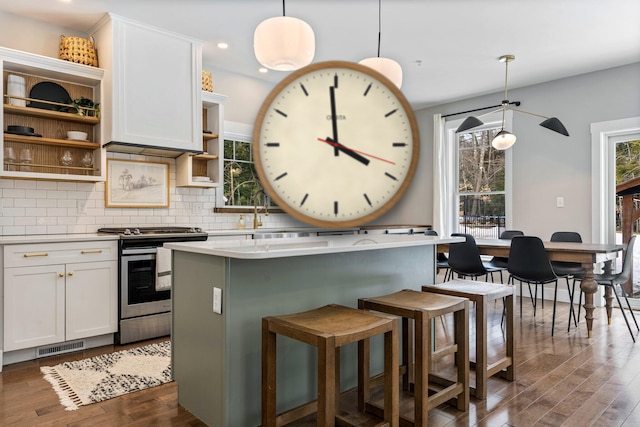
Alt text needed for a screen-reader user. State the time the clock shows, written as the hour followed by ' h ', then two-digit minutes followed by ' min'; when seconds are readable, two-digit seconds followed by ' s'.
3 h 59 min 18 s
